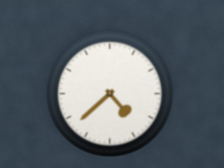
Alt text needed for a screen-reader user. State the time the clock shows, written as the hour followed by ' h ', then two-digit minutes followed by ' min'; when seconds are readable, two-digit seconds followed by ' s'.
4 h 38 min
